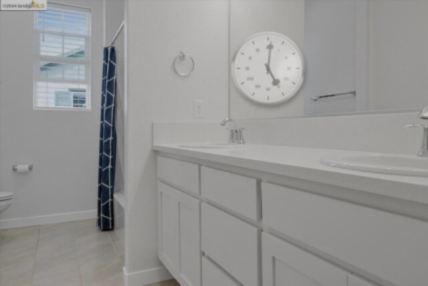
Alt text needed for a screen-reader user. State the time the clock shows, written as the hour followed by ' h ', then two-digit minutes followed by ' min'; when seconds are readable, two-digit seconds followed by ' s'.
5 h 01 min
